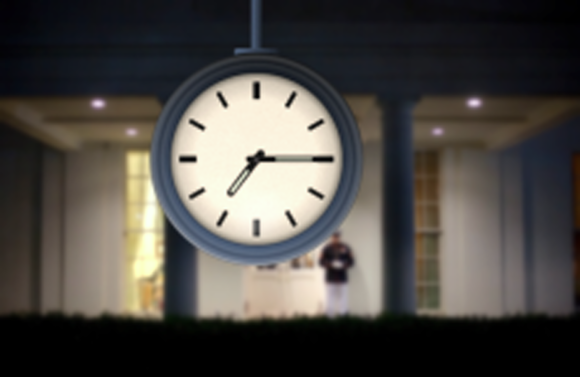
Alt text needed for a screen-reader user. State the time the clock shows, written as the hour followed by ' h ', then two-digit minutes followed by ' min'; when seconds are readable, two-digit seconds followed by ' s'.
7 h 15 min
